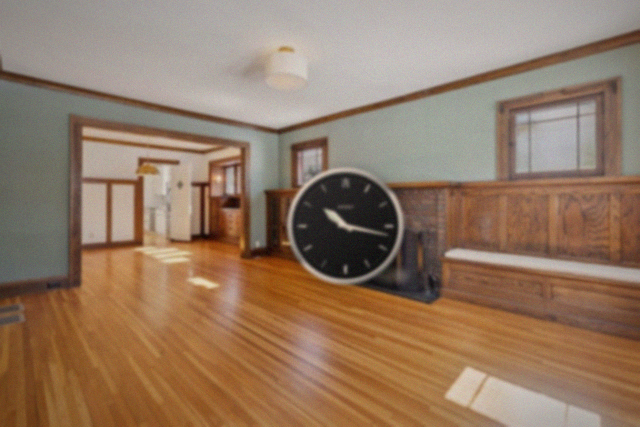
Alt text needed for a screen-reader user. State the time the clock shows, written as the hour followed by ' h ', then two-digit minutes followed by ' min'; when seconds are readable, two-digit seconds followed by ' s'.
10 h 17 min
